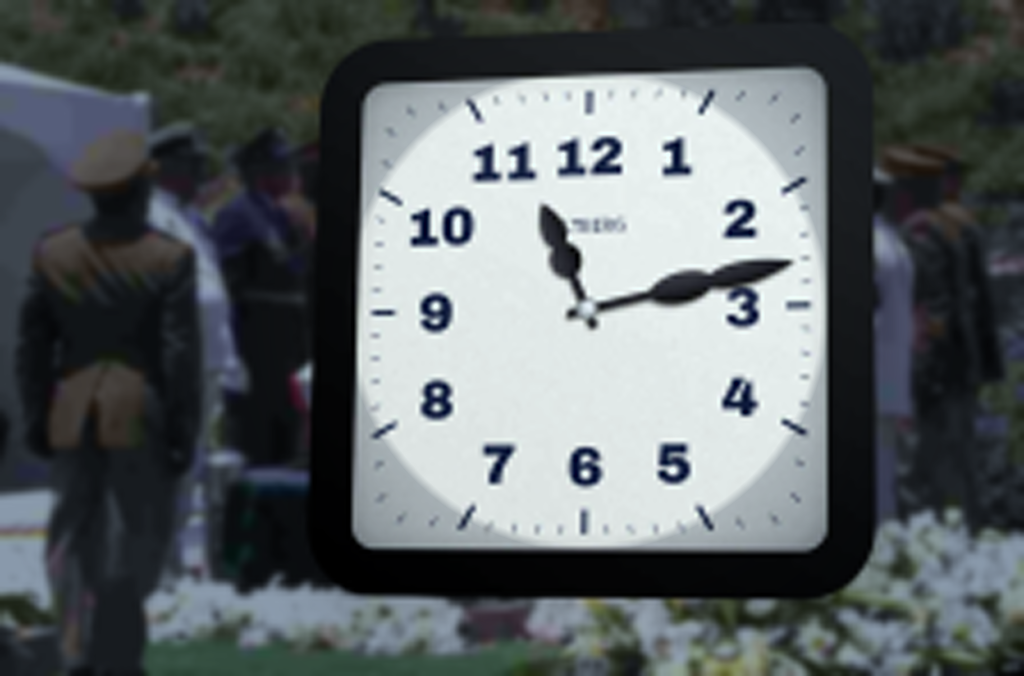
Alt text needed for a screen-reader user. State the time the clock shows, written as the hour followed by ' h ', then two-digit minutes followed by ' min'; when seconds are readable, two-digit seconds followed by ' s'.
11 h 13 min
